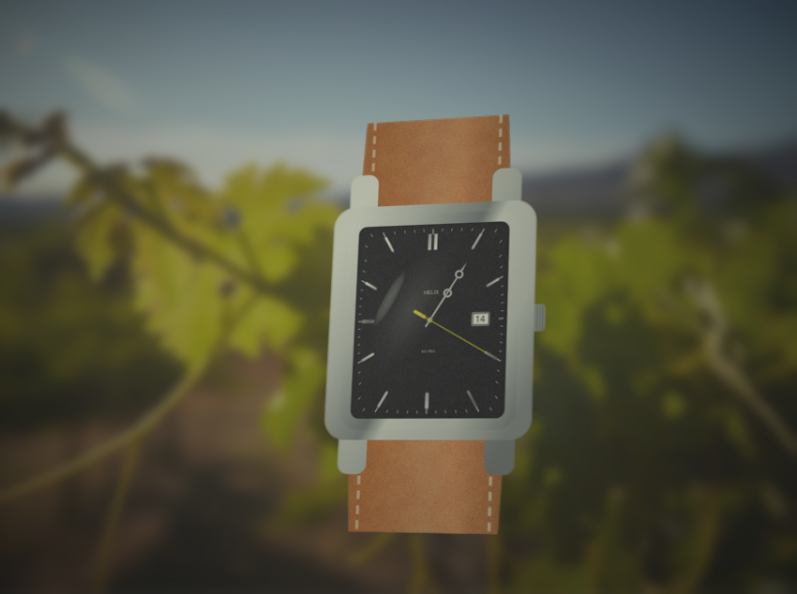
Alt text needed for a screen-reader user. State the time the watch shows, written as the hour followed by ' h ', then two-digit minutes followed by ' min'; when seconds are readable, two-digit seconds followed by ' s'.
1 h 05 min 20 s
